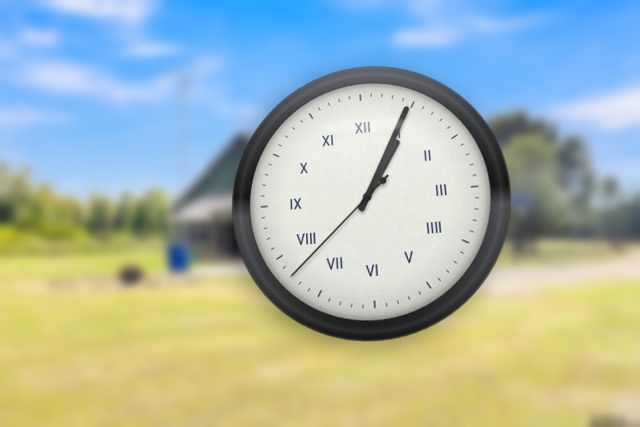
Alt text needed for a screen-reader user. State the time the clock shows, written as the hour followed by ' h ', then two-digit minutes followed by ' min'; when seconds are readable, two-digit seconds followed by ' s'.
1 h 04 min 38 s
